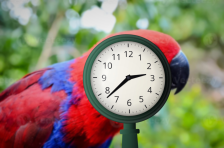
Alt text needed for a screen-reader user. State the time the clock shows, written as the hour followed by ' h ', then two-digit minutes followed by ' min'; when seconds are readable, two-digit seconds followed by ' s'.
2 h 38 min
